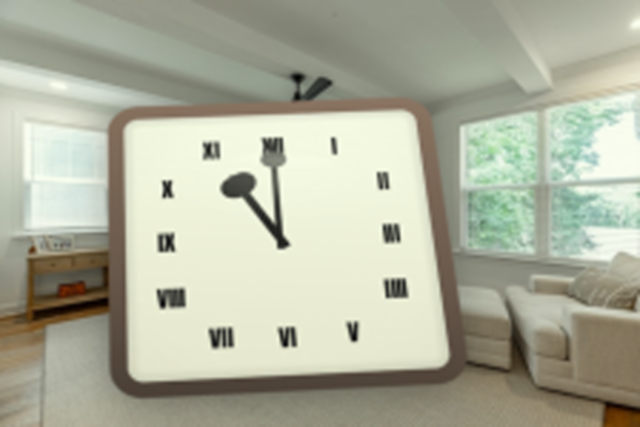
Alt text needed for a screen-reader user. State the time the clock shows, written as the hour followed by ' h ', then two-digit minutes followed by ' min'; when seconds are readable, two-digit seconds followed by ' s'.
11 h 00 min
